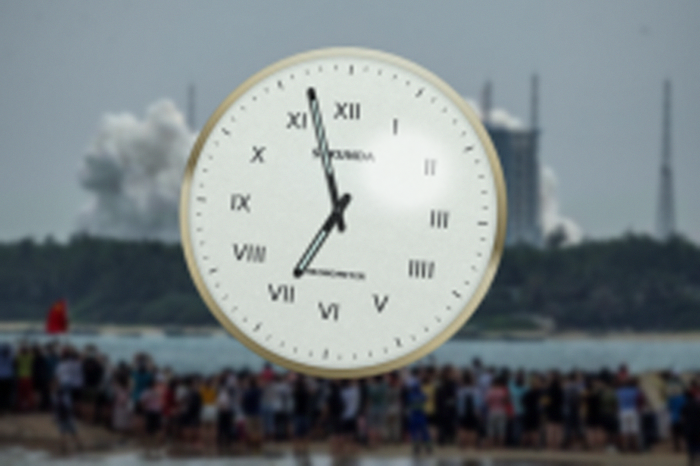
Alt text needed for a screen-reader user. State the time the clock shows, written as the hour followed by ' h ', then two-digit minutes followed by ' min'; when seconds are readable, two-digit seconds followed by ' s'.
6 h 57 min
